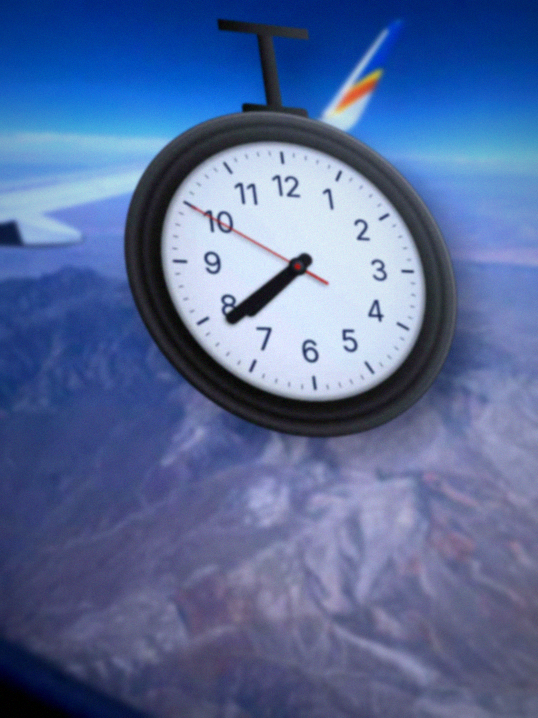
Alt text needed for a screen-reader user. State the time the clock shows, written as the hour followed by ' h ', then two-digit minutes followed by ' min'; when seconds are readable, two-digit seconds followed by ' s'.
7 h 38 min 50 s
